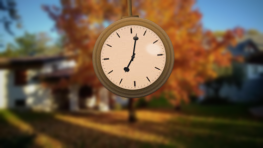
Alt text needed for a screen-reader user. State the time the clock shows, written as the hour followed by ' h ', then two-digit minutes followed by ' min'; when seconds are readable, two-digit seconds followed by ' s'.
7 h 02 min
